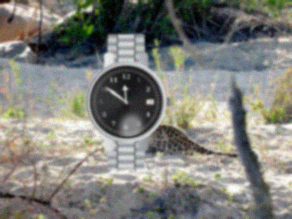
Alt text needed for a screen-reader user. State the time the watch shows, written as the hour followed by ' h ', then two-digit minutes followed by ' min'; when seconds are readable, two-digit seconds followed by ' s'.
11 h 51 min
